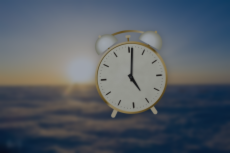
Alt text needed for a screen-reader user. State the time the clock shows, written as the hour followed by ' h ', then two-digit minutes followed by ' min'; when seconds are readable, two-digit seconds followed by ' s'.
5 h 01 min
